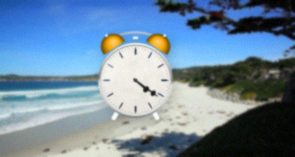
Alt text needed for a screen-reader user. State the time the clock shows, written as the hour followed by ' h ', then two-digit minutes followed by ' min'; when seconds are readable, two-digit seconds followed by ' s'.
4 h 21 min
